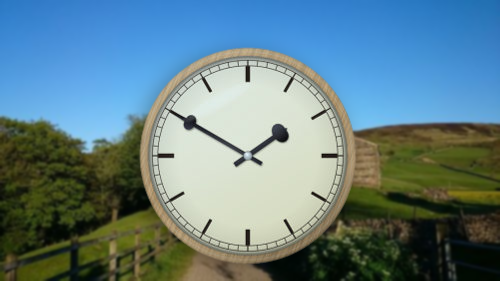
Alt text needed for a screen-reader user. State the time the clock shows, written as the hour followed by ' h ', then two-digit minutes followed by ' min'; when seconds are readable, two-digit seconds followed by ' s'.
1 h 50 min
